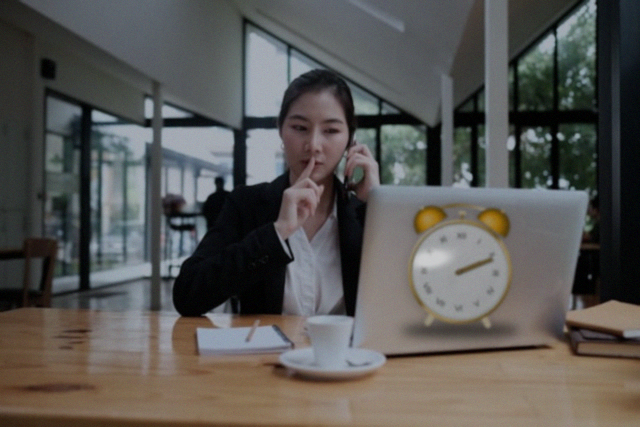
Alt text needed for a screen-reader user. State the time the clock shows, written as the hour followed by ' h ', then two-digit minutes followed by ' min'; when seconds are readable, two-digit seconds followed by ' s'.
2 h 11 min
